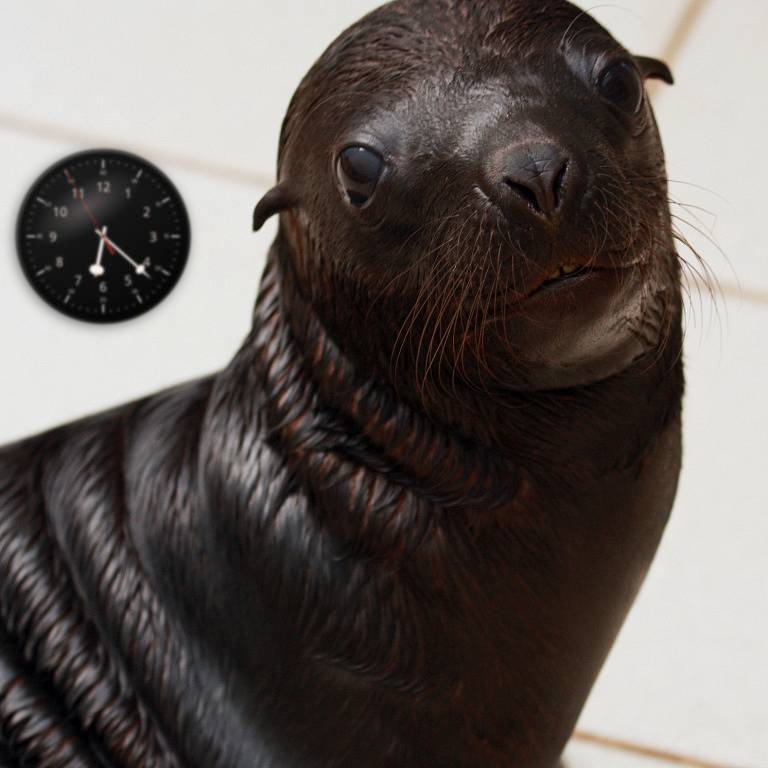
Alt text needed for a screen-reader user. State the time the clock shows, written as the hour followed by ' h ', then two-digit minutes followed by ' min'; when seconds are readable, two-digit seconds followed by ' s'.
6 h 21 min 55 s
